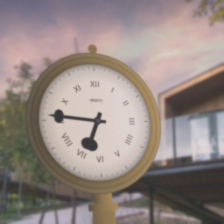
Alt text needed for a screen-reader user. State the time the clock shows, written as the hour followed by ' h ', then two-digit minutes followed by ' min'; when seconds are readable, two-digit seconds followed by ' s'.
6 h 46 min
